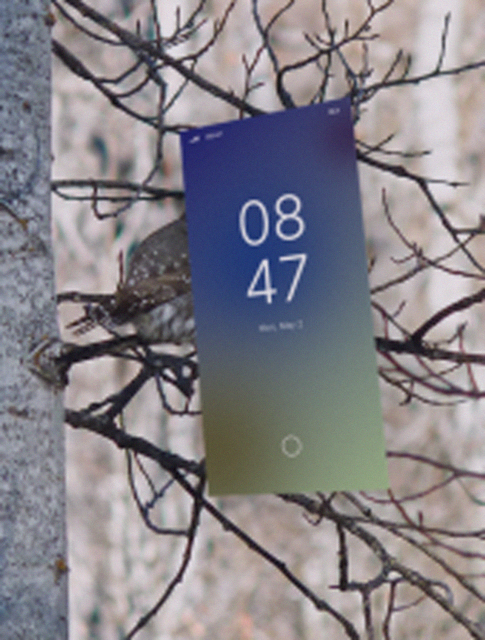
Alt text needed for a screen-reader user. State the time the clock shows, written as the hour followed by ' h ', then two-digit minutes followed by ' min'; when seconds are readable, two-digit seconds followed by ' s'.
8 h 47 min
